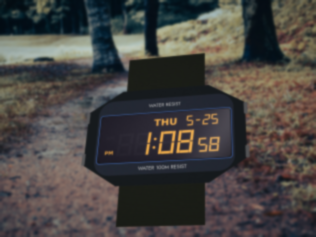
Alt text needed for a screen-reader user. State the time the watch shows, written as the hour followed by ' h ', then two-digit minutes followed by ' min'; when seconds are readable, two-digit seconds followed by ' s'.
1 h 08 min 58 s
